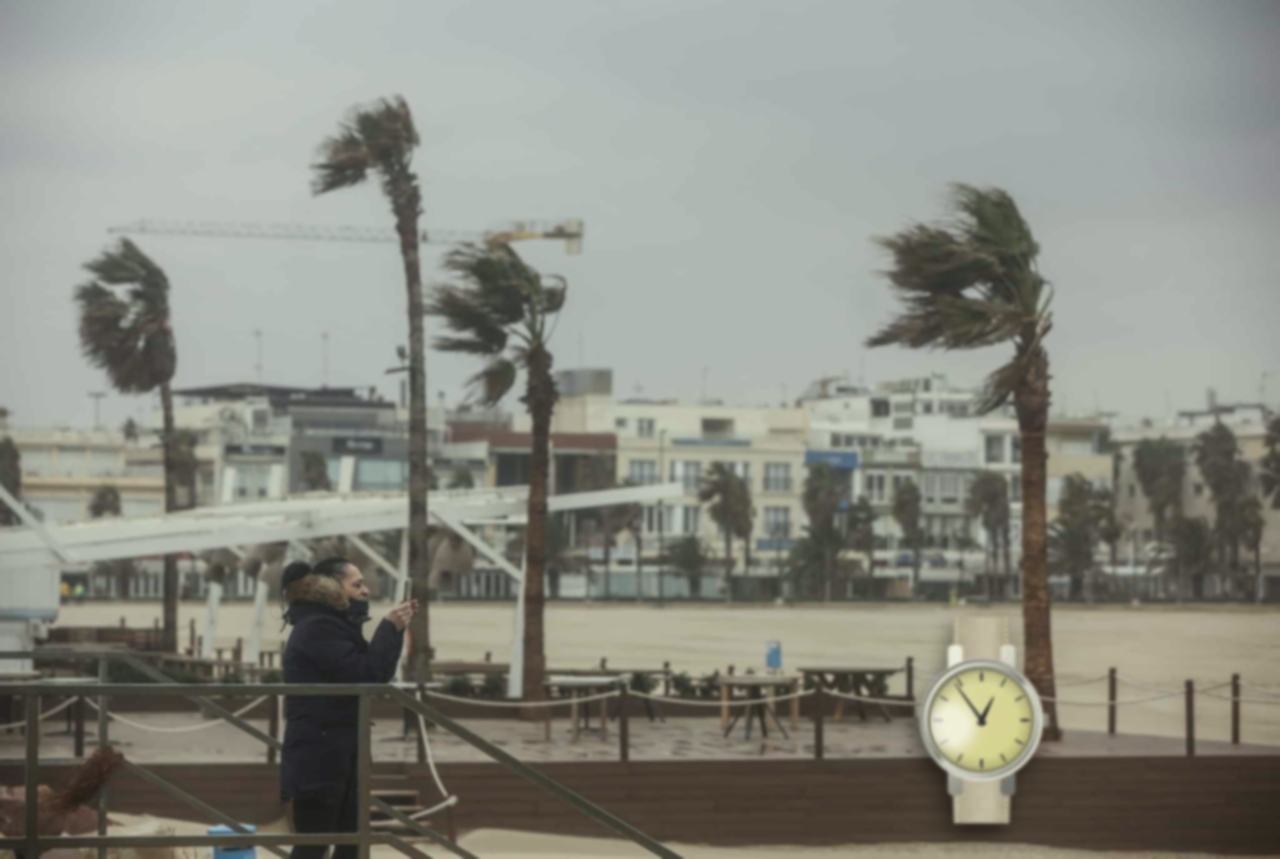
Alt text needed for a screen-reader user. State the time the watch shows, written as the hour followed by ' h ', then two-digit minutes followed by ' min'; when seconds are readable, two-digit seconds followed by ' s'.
12 h 54 min
